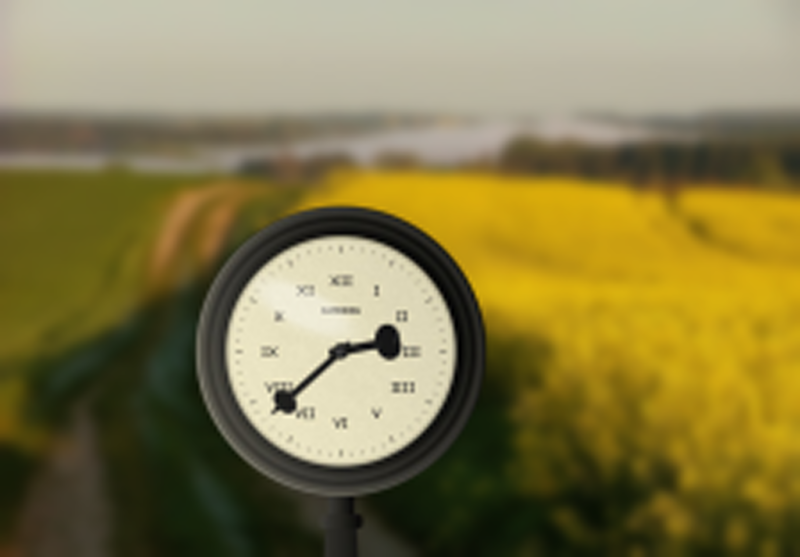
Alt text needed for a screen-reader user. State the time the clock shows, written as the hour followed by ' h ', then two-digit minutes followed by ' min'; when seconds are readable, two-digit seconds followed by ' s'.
2 h 38 min
